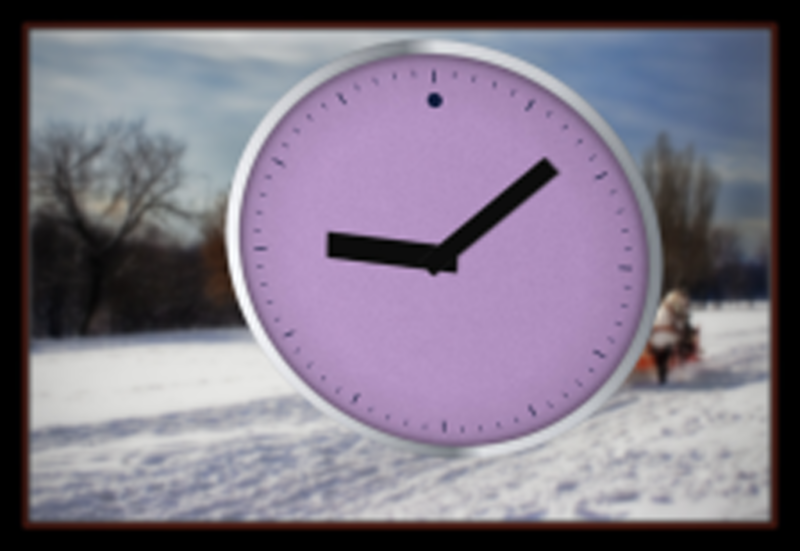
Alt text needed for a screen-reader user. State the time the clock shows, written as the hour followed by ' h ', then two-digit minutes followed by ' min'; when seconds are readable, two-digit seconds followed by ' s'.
9 h 08 min
